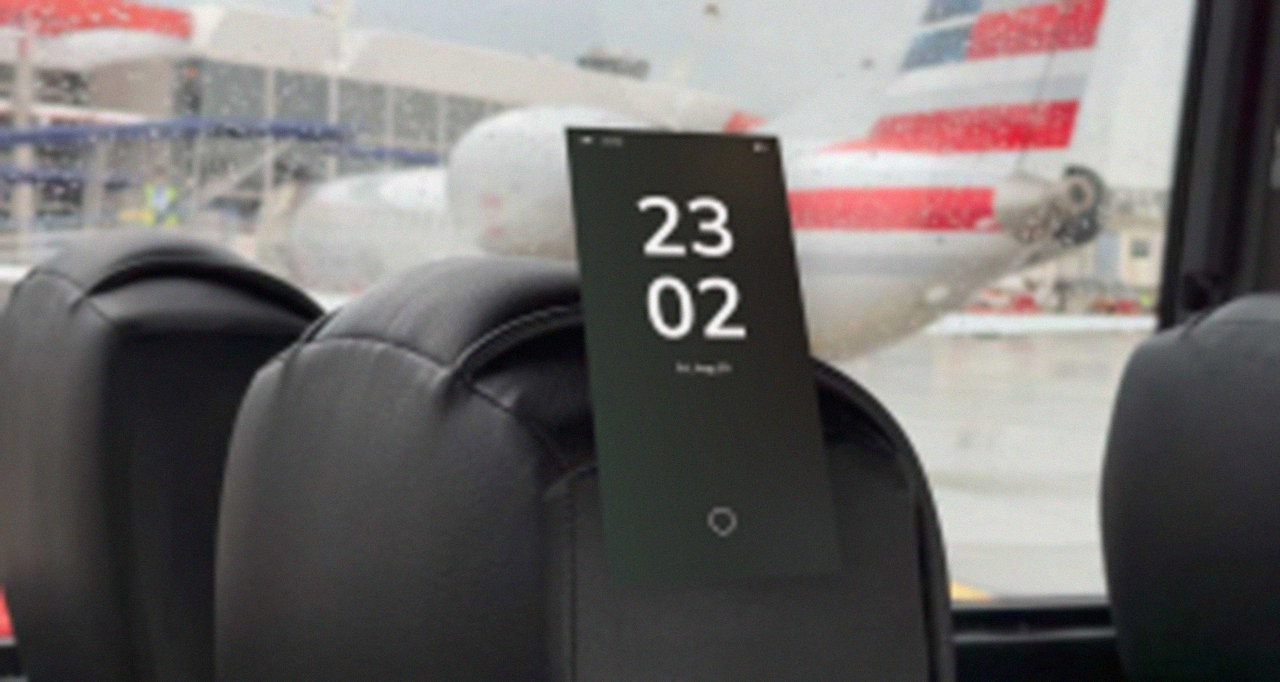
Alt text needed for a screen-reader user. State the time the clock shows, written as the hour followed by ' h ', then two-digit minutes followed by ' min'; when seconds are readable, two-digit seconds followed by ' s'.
23 h 02 min
